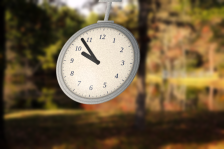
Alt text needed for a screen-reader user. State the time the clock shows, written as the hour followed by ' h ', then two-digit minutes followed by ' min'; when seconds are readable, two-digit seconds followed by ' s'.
9 h 53 min
